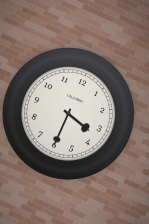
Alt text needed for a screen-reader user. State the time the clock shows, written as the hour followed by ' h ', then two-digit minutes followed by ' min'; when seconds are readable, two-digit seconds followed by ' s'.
3 h 30 min
